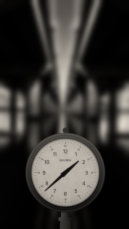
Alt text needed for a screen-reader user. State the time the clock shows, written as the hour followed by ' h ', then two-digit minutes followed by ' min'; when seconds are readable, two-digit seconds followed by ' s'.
1 h 38 min
